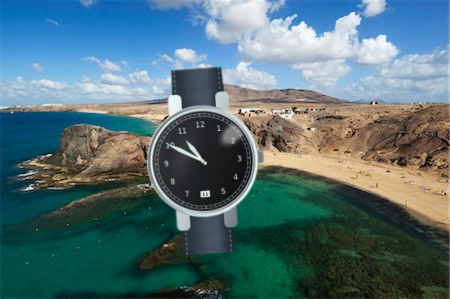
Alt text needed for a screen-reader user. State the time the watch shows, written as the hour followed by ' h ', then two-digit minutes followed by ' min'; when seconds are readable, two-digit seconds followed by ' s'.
10 h 50 min
